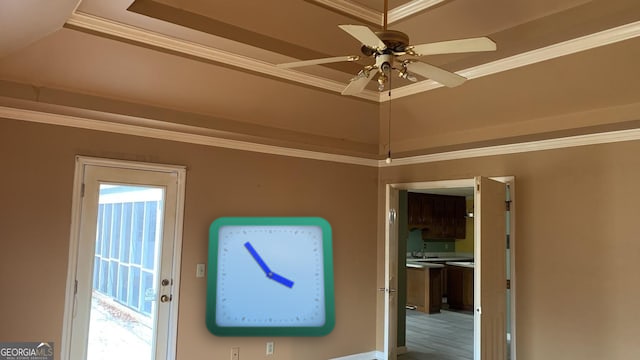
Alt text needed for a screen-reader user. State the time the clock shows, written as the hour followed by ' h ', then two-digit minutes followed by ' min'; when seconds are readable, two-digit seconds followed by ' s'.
3 h 54 min
